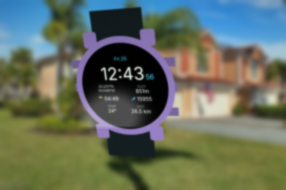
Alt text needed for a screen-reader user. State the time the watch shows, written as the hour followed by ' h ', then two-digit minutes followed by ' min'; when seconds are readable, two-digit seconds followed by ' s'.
12 h 43 min
